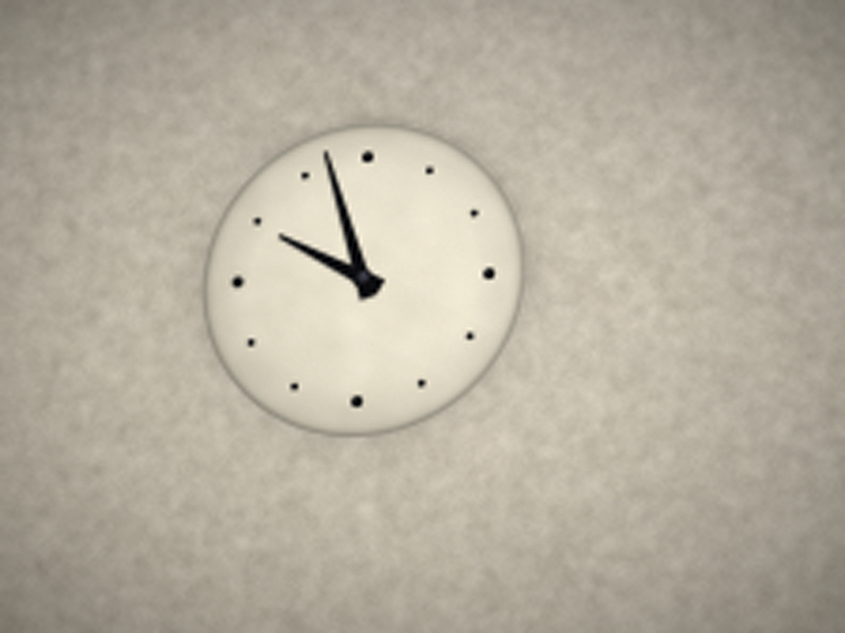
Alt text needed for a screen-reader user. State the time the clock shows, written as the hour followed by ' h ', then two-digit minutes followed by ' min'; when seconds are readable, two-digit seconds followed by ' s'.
9 h 57 min
